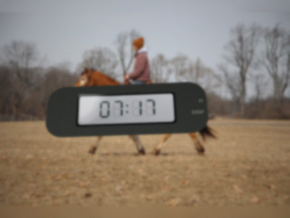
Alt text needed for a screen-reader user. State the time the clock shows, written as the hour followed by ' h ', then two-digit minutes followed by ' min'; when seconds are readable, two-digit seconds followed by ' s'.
7 h 17 min
